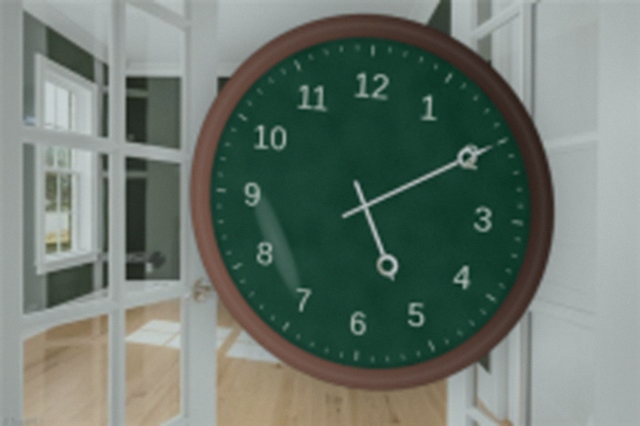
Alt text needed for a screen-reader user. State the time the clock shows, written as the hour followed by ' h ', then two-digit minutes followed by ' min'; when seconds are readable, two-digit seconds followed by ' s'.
5 h 10 min
